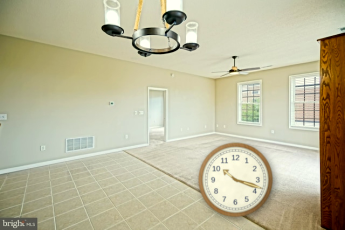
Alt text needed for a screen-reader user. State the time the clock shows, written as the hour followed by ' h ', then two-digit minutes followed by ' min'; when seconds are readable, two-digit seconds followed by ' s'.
10 h 18 min
